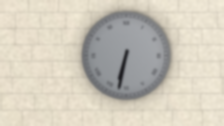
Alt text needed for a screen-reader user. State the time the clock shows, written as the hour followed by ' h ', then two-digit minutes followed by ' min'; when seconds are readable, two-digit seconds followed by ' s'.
6 h 32 min
